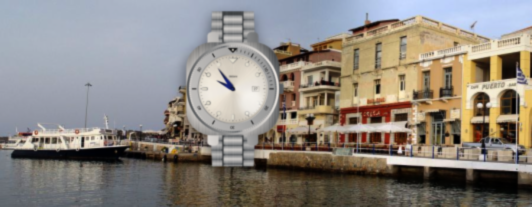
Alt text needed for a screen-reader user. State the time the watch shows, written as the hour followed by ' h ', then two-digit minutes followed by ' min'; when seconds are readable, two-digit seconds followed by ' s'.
9 h 54 min
